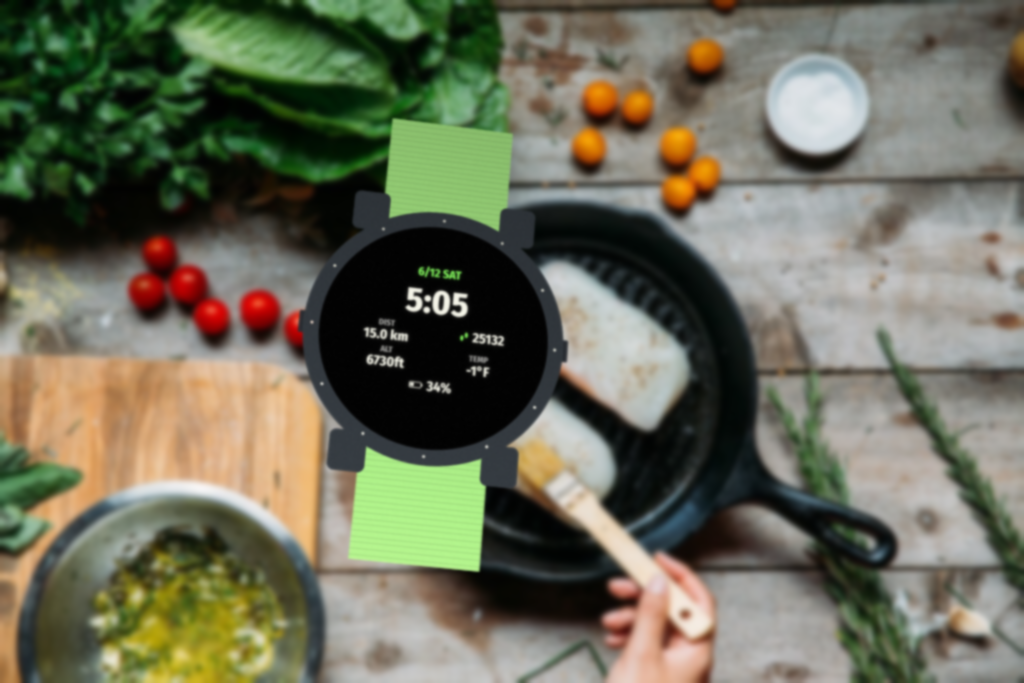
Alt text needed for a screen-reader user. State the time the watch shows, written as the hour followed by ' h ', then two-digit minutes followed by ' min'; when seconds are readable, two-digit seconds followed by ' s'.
5 h 05 min
